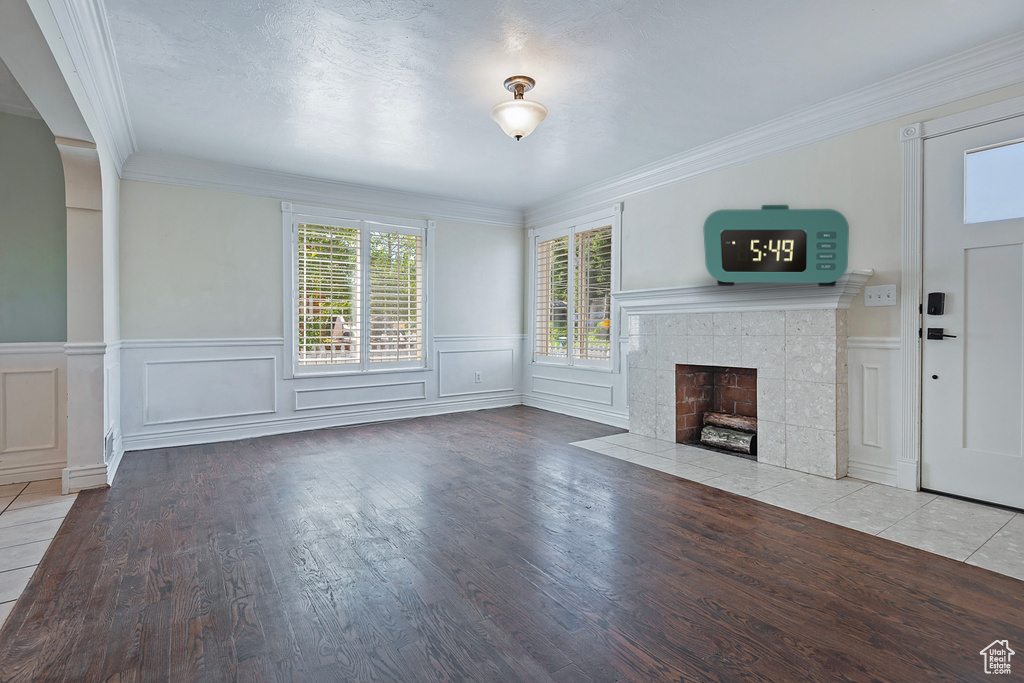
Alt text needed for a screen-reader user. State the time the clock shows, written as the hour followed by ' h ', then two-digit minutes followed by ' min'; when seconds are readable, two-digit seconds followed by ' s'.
5 h 49 min
